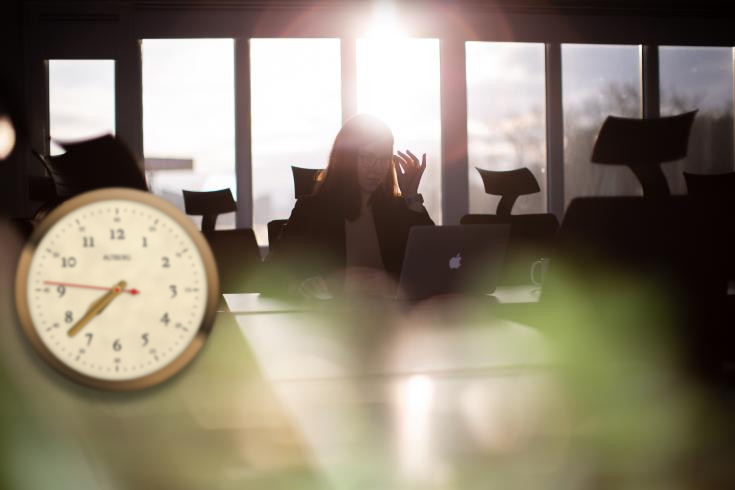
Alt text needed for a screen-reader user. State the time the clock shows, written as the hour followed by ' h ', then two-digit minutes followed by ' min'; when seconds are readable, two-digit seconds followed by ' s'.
7 h 37 min 46 s
